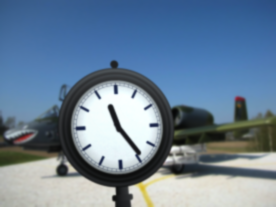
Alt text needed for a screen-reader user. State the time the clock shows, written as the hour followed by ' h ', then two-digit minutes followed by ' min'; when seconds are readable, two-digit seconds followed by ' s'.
11 h 24 min
